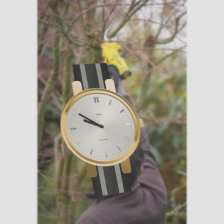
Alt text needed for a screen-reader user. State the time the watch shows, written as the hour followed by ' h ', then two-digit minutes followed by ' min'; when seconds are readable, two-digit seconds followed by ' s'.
9 h 51 min
